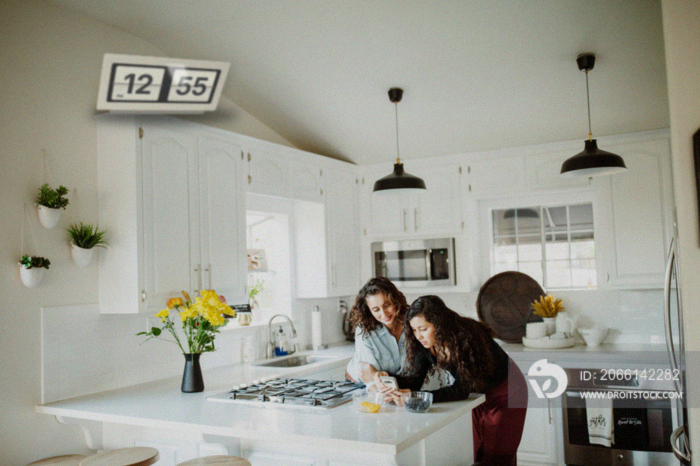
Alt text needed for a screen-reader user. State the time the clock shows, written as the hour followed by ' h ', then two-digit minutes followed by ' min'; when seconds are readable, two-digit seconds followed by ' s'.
12 h 55 min
